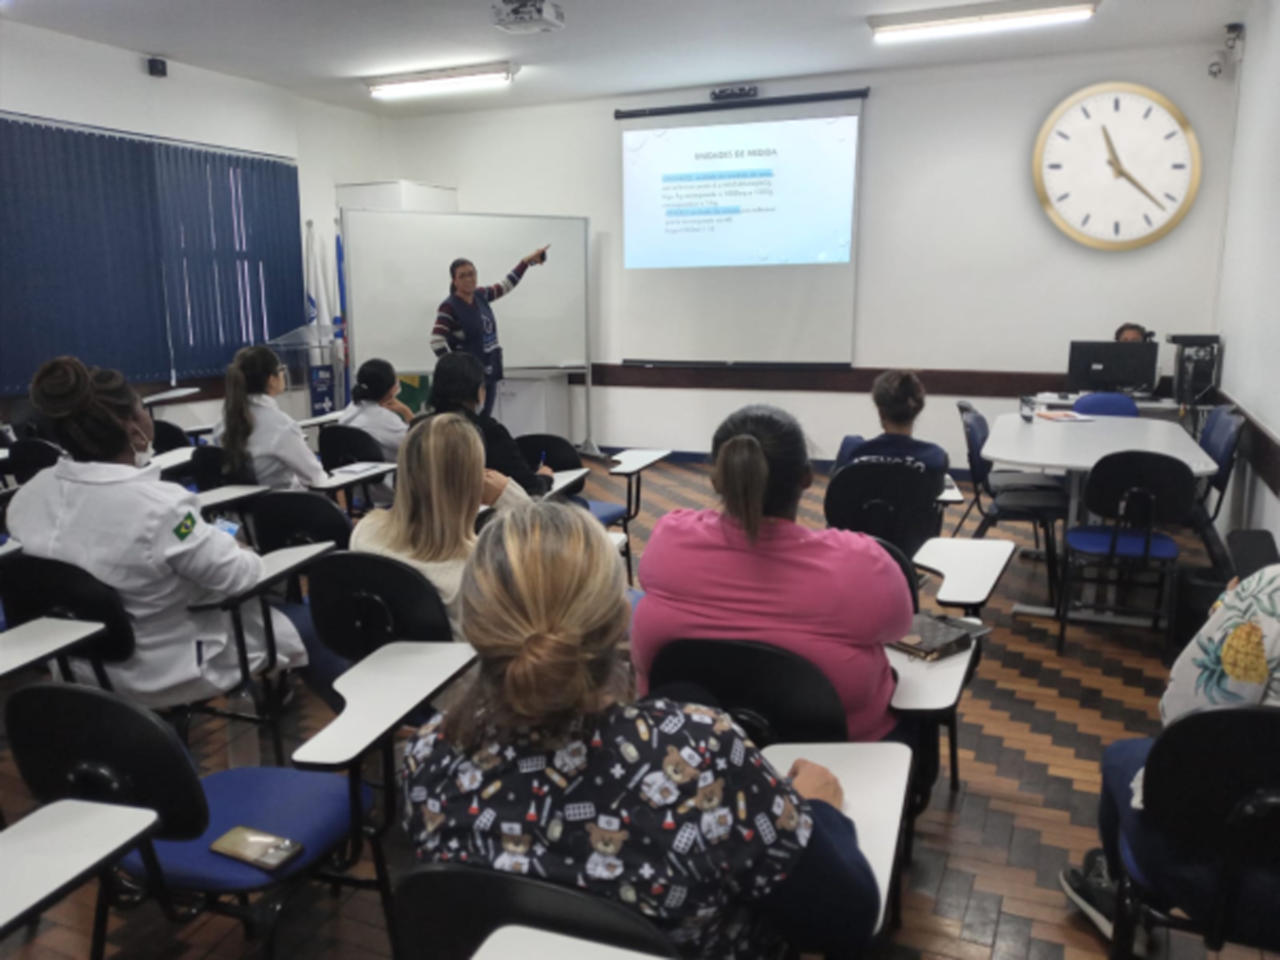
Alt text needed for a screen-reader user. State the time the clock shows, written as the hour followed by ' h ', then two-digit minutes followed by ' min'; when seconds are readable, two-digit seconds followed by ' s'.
11 h 22 min
